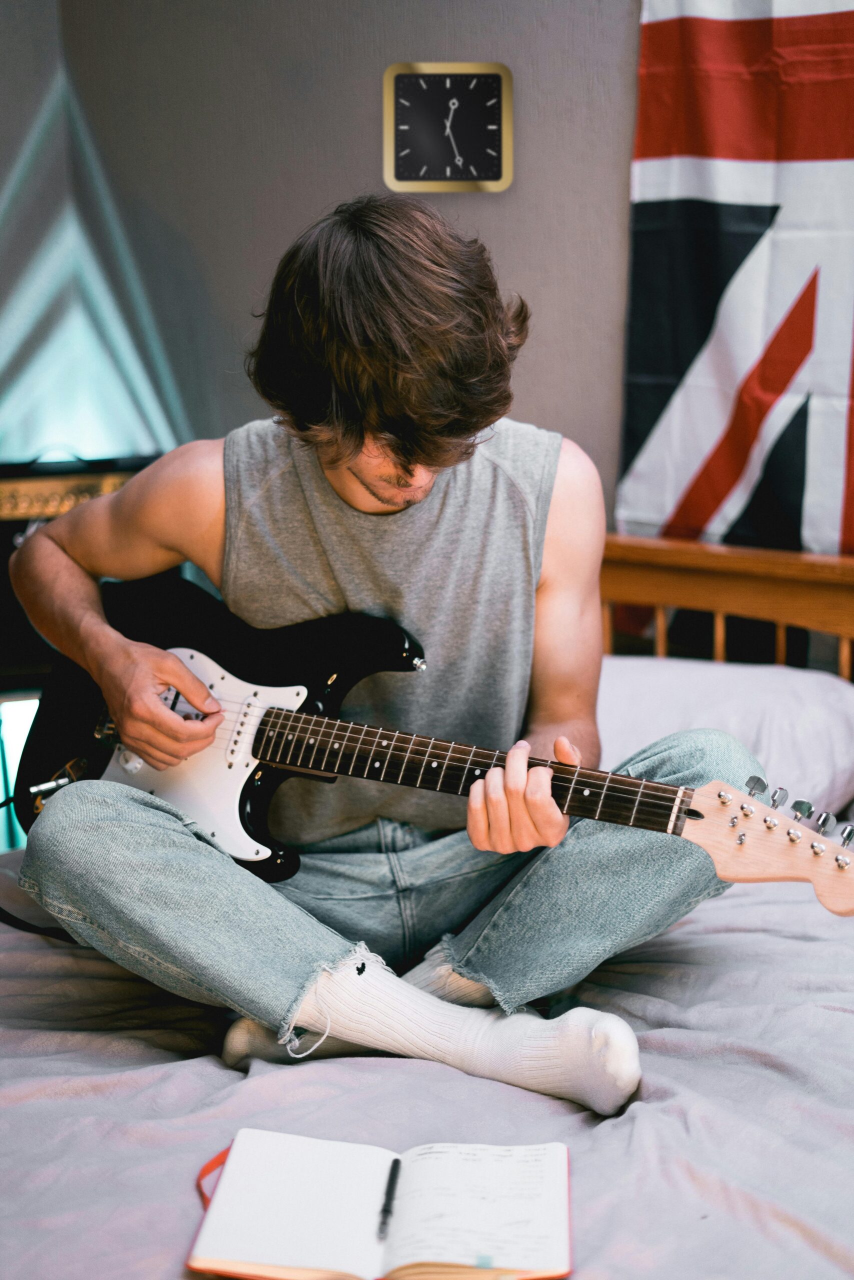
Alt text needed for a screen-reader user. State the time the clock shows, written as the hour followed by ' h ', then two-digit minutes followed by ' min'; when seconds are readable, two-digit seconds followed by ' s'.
12 h 27 min
